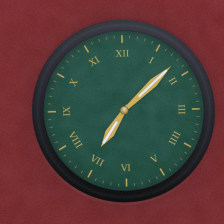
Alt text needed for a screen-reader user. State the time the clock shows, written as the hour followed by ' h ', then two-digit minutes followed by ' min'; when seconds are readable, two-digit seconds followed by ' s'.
7 h 08 min
